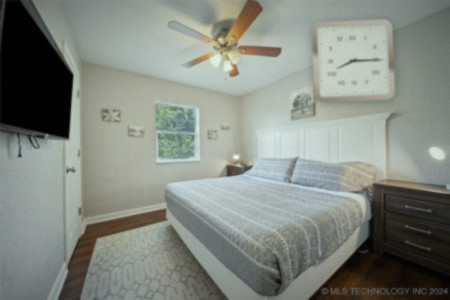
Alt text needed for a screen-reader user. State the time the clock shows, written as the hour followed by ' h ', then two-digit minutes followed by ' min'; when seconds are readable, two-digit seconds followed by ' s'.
8 h 15 min
